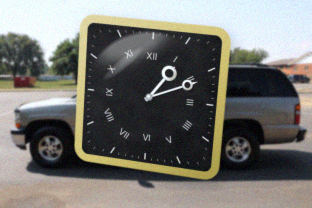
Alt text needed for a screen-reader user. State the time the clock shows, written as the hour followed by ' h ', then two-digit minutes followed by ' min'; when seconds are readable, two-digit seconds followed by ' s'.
1 h 11 min
